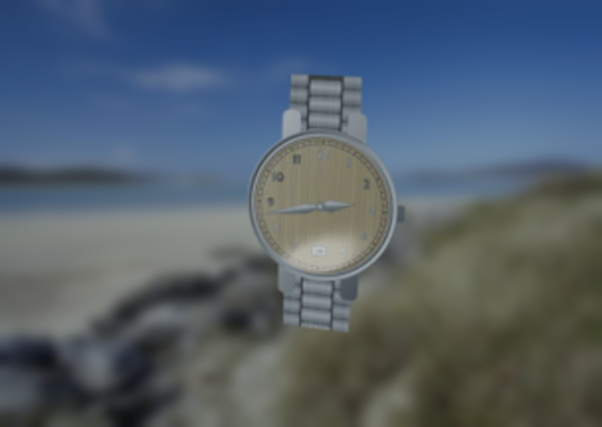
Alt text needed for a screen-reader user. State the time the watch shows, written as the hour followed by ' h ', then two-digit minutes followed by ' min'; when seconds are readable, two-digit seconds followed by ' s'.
2 h 43 min
